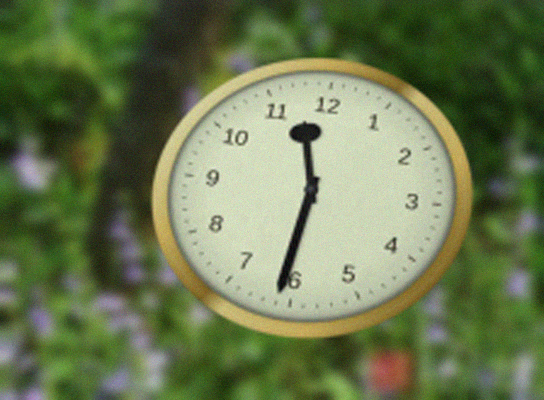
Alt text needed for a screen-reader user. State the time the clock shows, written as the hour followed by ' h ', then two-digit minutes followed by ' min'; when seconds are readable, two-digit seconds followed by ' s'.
11 h 31 min
